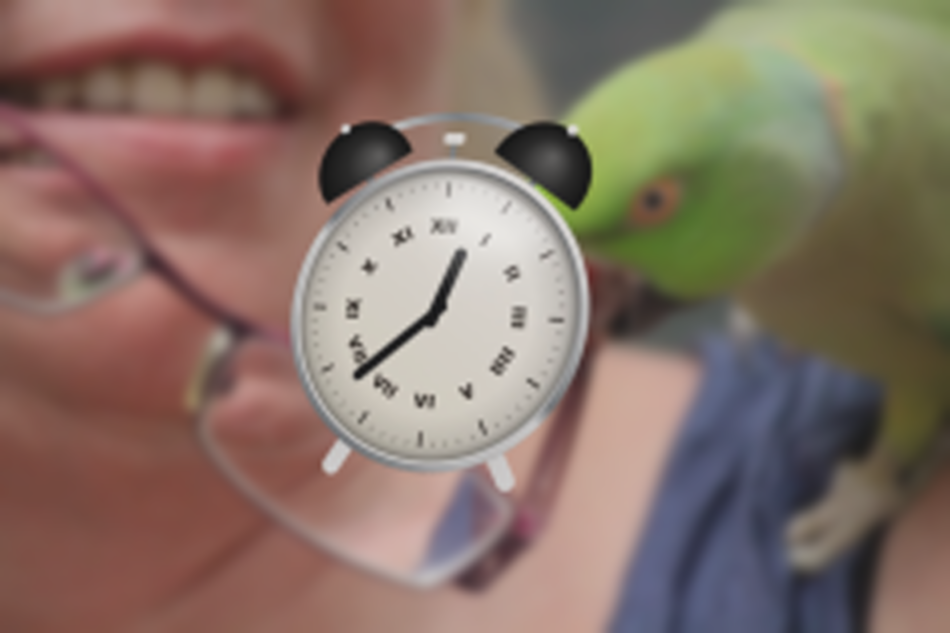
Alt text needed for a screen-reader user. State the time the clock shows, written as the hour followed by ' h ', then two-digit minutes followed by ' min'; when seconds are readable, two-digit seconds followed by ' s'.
12 h 38 min
